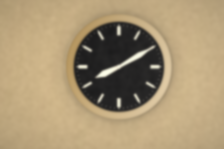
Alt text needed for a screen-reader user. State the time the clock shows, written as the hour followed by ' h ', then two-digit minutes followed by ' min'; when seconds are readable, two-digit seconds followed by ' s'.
8 h 10 min
